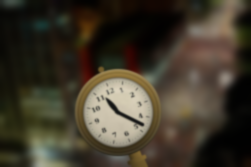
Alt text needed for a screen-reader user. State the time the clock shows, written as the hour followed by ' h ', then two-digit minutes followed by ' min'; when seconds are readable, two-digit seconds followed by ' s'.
11 h 23 min
